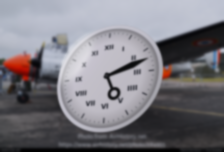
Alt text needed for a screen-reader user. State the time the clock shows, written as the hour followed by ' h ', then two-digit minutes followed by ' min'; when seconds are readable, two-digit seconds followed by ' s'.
5 h 12 min
